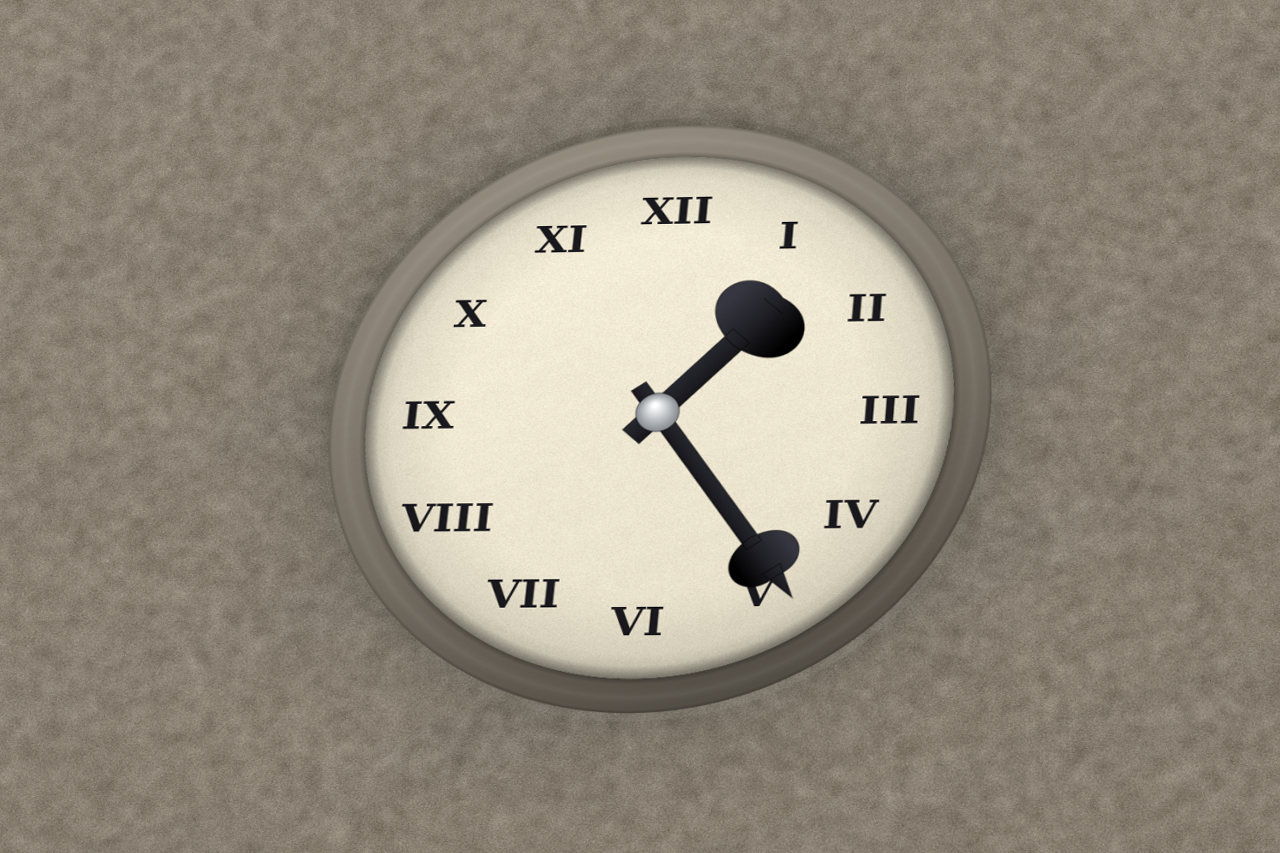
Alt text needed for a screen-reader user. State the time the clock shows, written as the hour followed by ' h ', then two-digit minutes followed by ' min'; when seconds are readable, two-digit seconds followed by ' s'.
1 h 24 min
